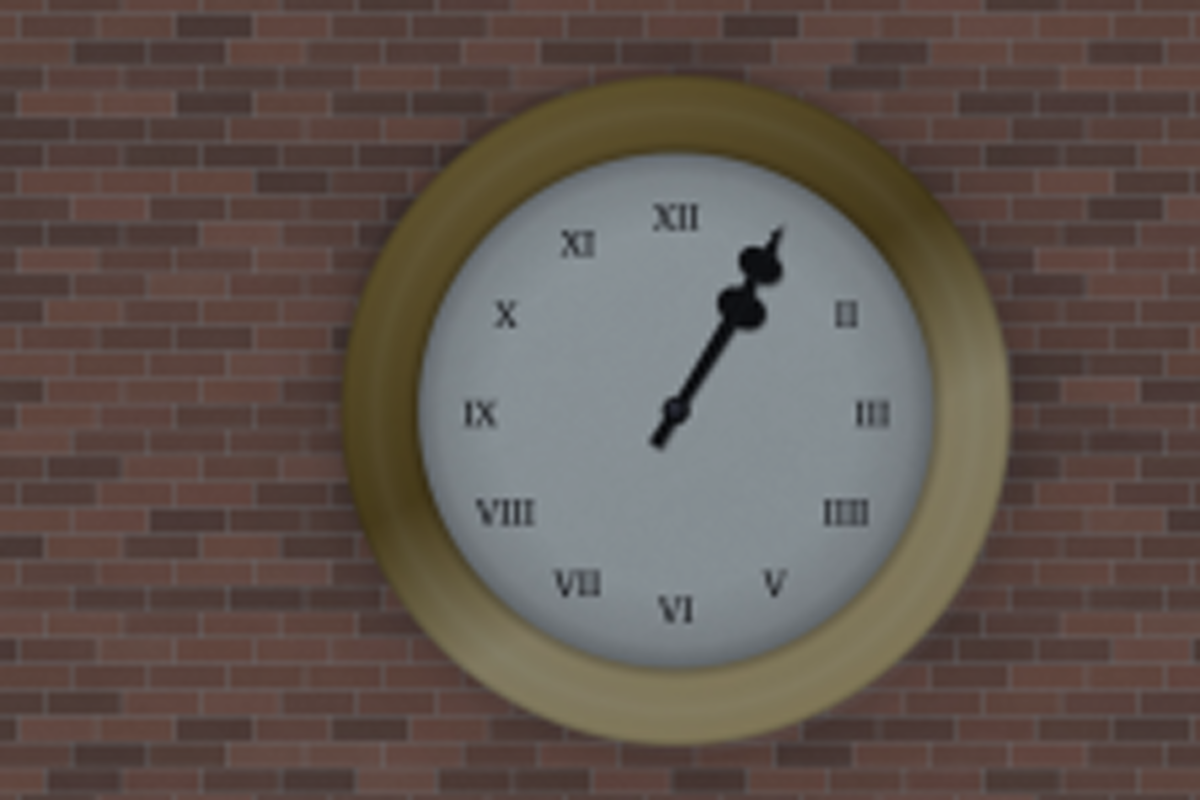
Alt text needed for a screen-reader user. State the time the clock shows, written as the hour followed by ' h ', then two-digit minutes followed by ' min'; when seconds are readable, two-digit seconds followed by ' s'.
1 h 05 min
